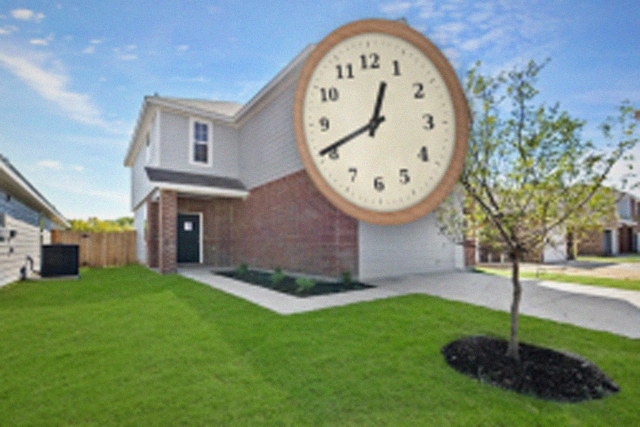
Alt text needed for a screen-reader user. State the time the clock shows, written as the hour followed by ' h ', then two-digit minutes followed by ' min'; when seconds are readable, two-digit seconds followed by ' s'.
12 h 41 min
